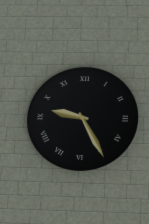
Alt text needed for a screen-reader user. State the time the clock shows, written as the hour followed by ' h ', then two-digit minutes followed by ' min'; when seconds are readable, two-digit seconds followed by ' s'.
9 h 25 min
